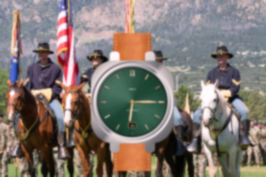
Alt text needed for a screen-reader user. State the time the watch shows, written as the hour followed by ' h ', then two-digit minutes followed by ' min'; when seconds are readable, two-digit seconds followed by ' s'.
6 h 15 min
